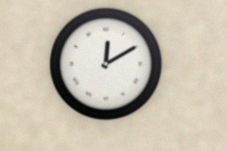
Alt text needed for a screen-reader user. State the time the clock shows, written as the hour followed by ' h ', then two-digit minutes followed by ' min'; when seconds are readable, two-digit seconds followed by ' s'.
12 h 10 min
